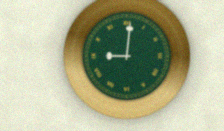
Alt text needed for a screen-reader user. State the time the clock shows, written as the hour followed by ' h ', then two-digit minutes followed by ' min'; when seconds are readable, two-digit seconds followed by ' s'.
9 h 01 min
